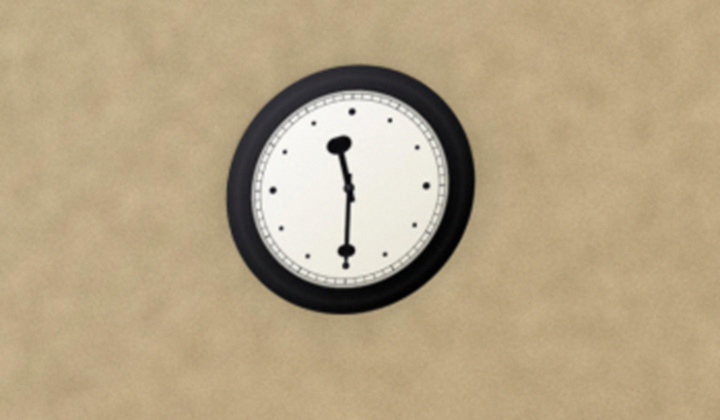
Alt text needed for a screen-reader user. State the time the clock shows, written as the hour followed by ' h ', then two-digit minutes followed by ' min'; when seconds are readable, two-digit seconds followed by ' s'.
11 h 30 min
